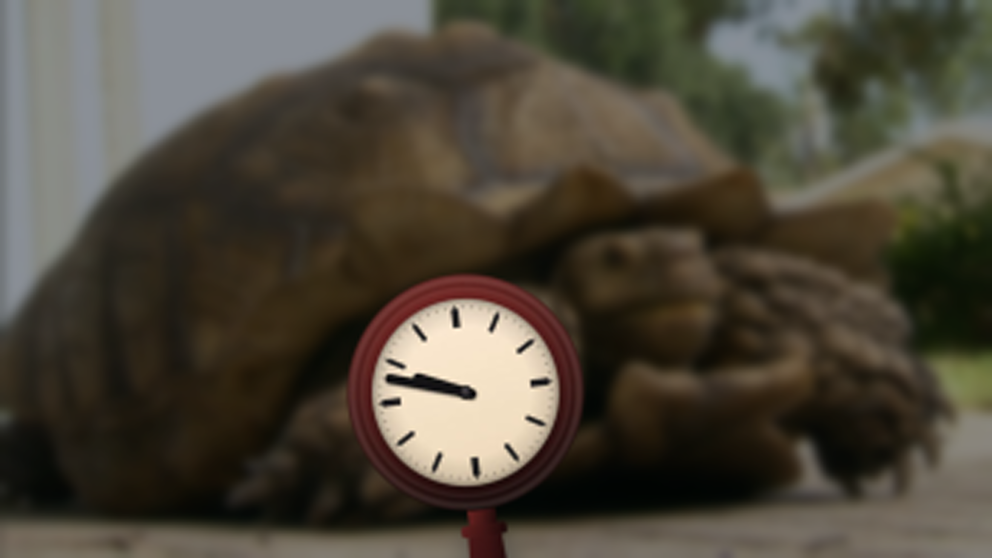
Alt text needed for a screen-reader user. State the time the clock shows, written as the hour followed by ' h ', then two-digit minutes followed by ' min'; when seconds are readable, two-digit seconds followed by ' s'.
9 h 48 min
